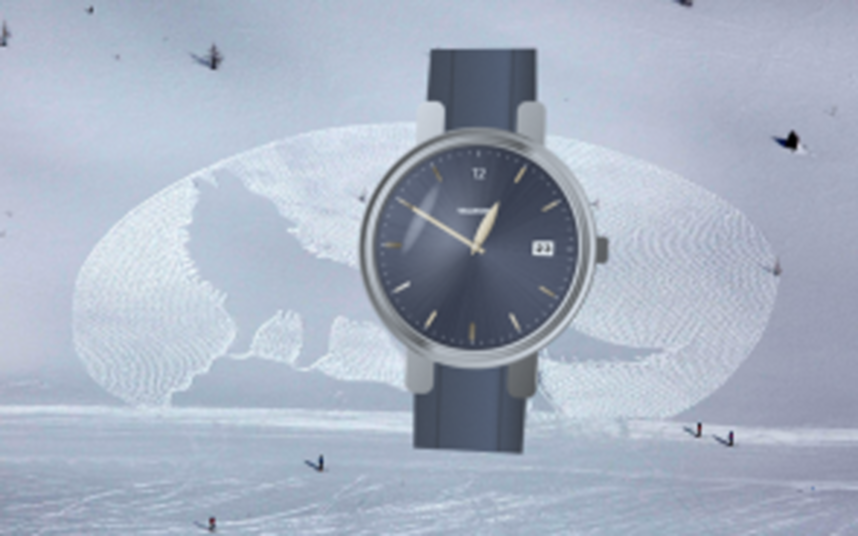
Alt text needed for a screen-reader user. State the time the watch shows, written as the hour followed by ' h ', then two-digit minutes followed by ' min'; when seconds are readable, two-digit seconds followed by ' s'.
12 h 50 min
